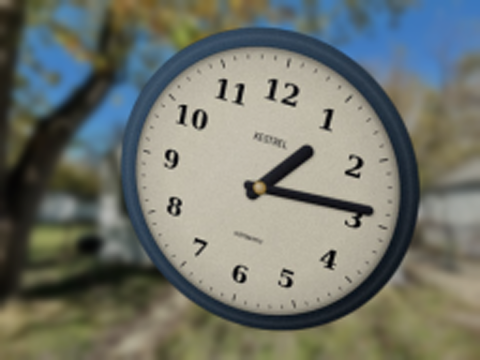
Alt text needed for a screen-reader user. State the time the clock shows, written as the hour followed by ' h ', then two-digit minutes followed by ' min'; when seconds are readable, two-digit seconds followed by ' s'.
1 h 14 min
